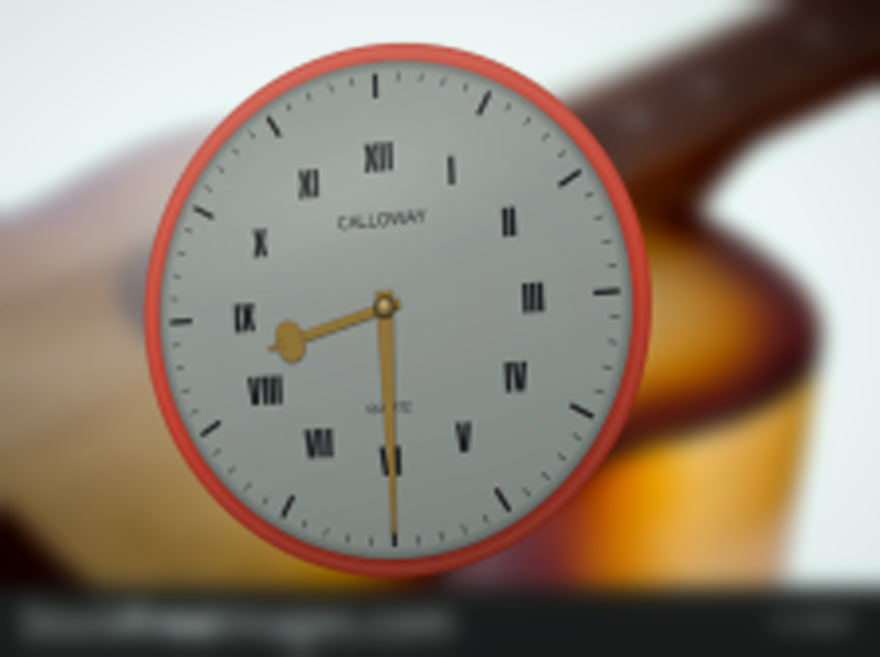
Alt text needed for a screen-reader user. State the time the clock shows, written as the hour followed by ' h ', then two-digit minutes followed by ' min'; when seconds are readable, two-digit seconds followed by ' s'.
8 h 30 min
